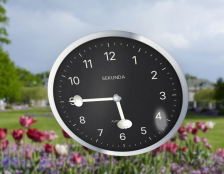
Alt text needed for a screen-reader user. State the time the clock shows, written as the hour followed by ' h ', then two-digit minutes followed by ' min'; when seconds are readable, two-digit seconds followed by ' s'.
5 h 45 min
